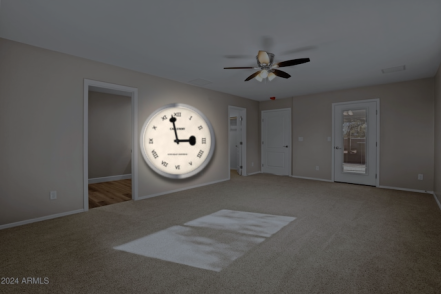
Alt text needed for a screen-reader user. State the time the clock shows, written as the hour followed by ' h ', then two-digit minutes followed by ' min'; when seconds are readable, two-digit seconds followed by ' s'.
2 h 58 min
